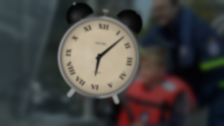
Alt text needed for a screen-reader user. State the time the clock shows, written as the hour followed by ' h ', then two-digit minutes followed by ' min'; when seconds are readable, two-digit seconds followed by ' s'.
6 h 07 min
